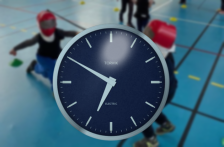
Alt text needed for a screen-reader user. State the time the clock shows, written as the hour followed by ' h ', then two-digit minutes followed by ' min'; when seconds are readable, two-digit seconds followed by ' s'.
6 h 50 min
